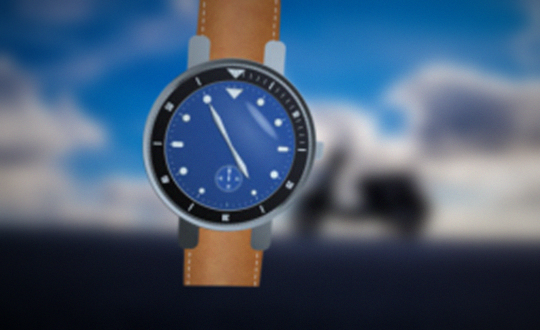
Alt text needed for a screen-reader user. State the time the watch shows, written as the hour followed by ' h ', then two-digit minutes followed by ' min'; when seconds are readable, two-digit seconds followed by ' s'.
4 h 55 min
